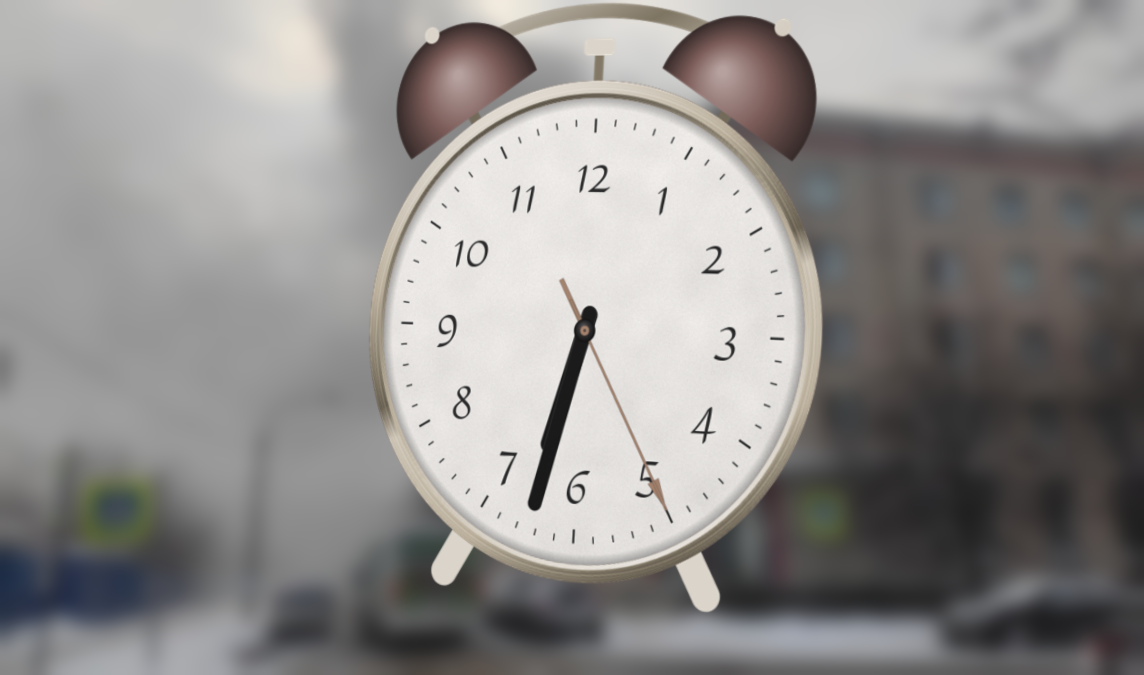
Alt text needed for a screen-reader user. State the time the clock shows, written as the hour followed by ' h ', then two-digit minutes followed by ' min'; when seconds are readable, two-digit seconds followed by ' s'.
6 h 32 min 25 s
